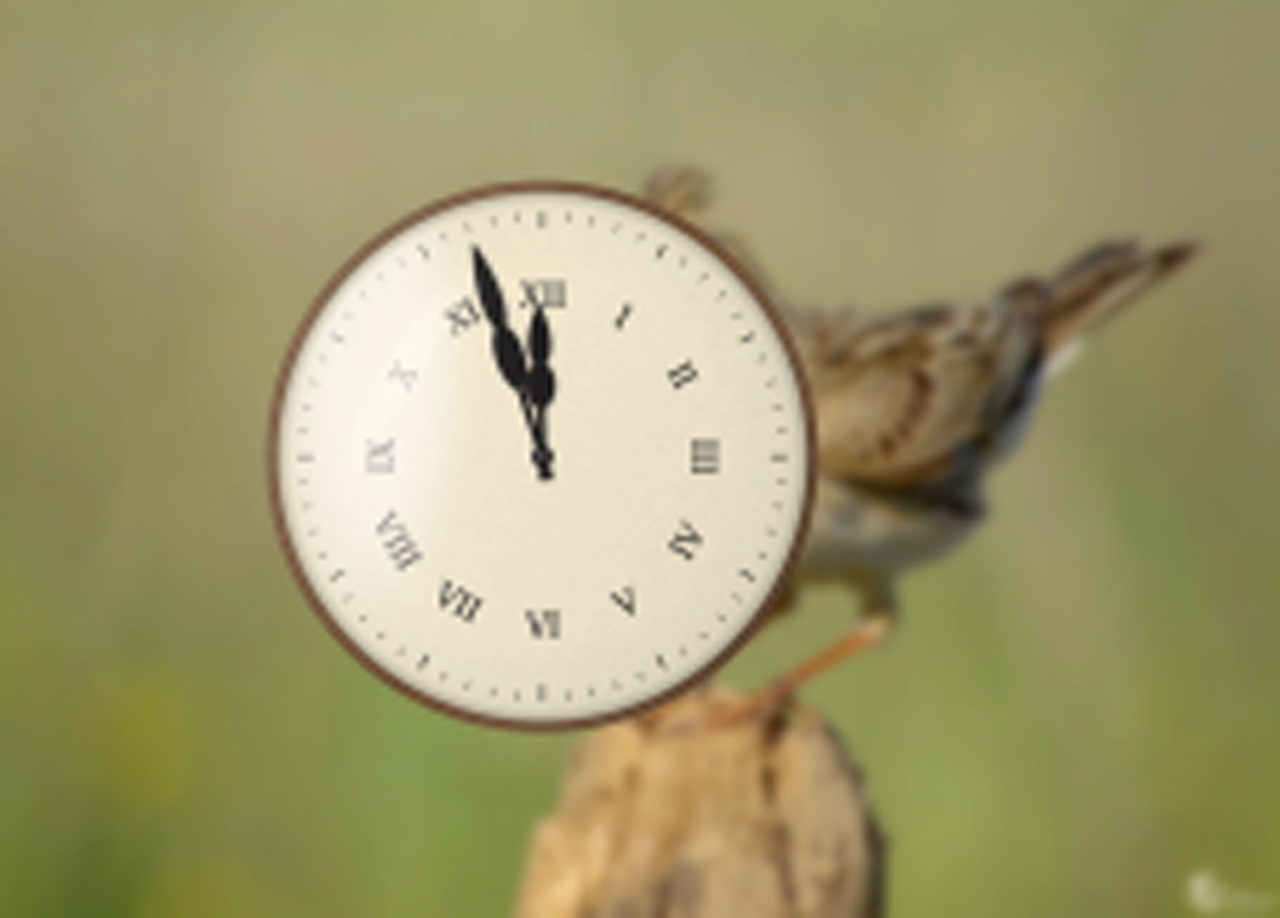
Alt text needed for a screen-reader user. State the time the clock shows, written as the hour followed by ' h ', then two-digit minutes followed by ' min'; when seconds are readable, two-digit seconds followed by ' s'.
11 h 57 min
